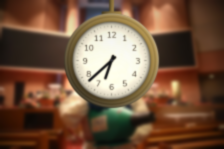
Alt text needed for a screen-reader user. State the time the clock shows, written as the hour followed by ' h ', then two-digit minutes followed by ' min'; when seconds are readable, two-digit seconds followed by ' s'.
6 h 38 min
